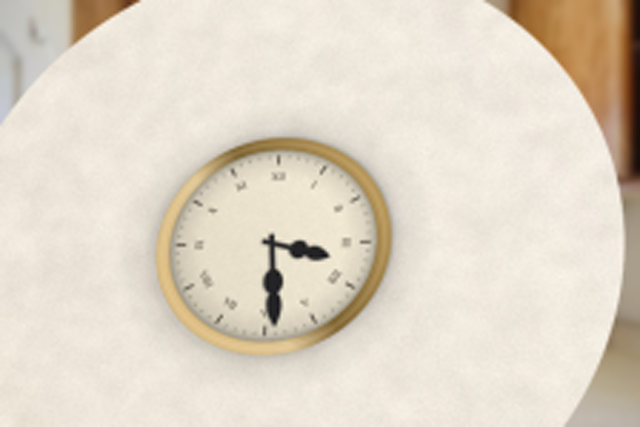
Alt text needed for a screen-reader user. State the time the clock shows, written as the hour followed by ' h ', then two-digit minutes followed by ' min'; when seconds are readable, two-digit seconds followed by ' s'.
3 h 29 min
